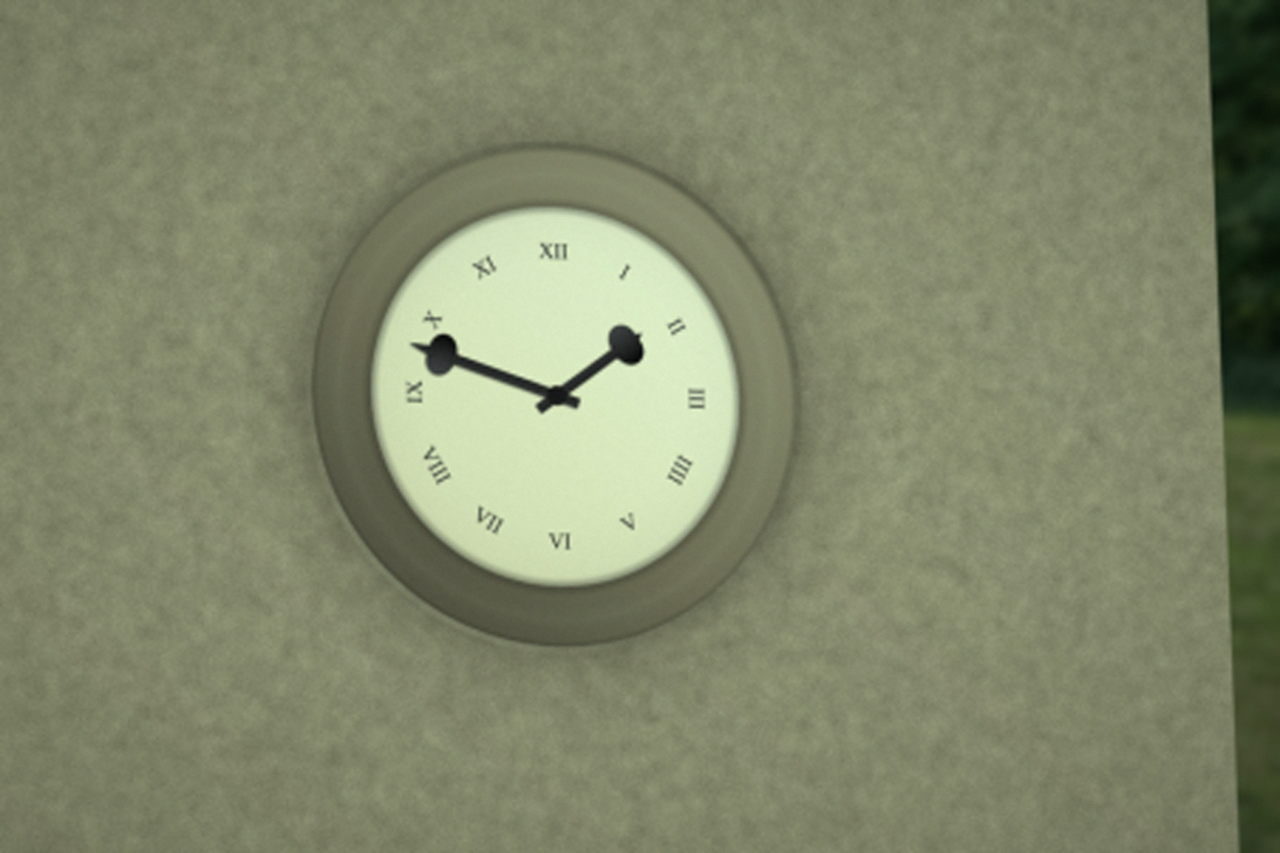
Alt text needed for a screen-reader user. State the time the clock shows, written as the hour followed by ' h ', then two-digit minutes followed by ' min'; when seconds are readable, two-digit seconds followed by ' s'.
1 h 48 min
